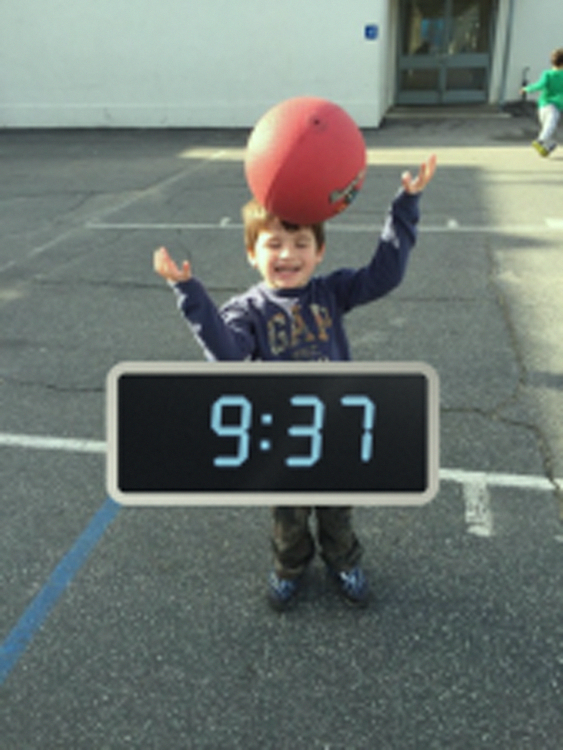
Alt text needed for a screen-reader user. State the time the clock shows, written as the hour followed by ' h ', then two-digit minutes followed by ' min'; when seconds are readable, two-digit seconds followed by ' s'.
9 h 37 min
